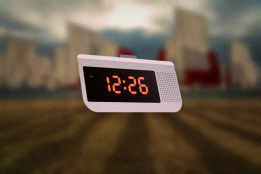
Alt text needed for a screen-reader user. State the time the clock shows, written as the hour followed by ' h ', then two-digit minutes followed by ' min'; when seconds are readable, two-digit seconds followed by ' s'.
12 h 26 min
